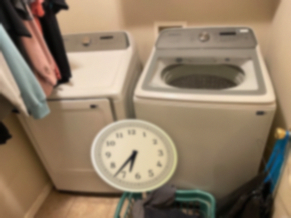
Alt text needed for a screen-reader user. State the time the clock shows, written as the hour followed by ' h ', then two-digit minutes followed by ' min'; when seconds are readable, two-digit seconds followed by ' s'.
6 h 37 min
